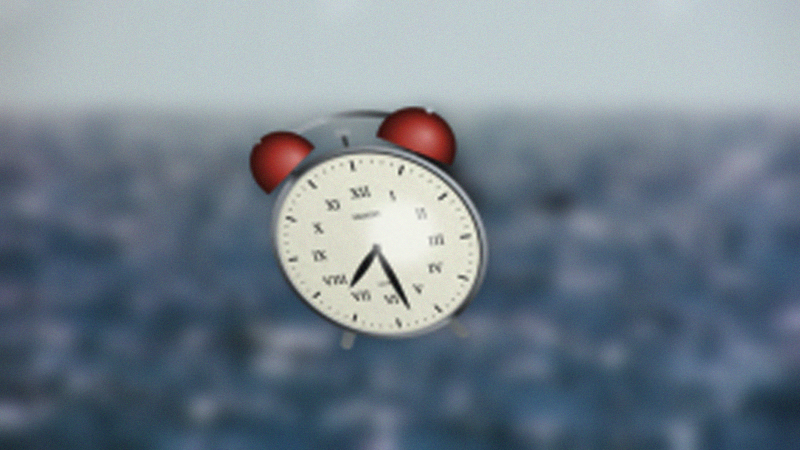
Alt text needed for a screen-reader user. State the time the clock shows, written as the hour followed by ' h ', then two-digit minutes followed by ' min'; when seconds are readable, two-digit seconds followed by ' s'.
7 h 28 min
